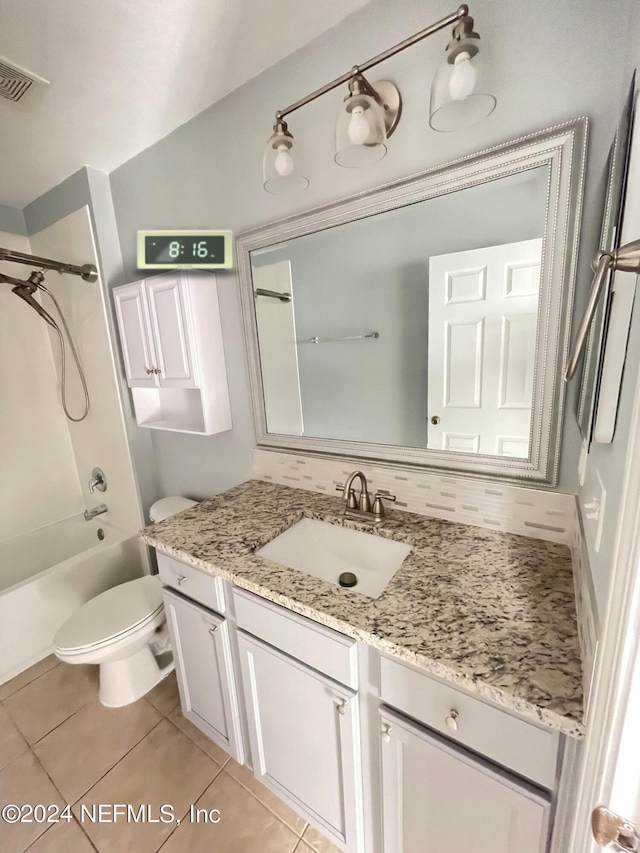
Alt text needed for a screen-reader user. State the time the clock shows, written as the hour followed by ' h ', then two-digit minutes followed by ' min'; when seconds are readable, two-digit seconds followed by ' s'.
8 h 16 min
